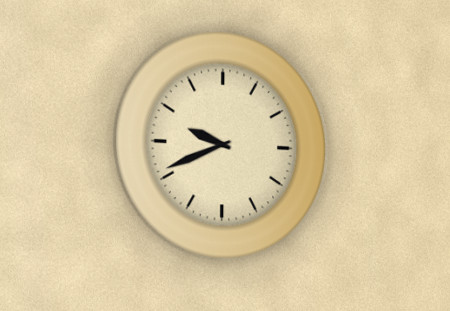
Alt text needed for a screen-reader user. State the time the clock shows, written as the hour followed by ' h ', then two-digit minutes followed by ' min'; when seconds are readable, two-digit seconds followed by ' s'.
9 h 41 min
